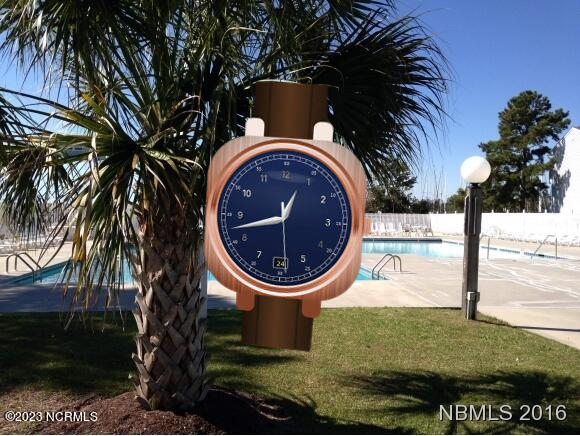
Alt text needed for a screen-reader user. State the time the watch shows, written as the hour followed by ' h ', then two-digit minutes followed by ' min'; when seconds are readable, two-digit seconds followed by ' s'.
12 h 42 min 29 s
